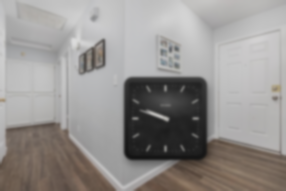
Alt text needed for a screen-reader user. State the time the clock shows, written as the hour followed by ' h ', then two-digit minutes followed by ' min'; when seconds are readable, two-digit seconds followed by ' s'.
9 h 48 min
